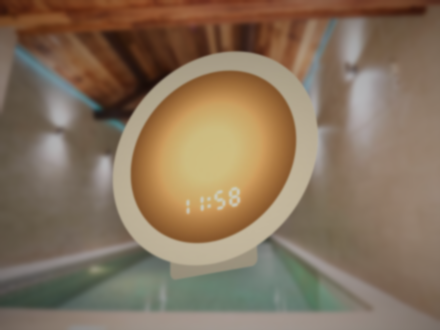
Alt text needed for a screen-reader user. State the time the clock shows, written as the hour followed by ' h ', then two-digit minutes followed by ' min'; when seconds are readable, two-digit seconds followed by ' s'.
11 h 58 min
